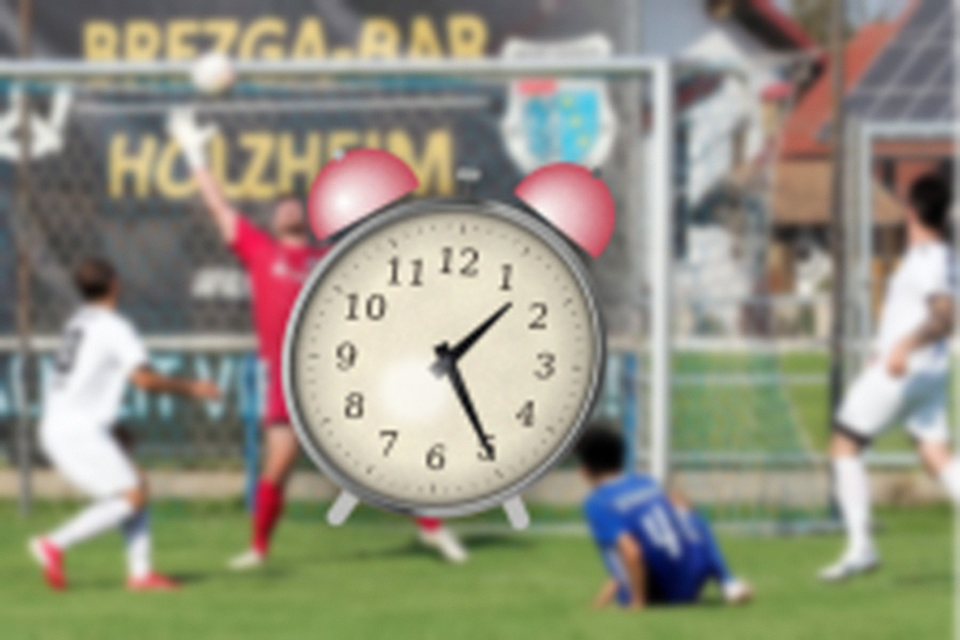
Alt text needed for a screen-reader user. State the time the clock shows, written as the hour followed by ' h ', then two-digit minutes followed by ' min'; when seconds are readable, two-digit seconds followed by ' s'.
1 h 25 min
